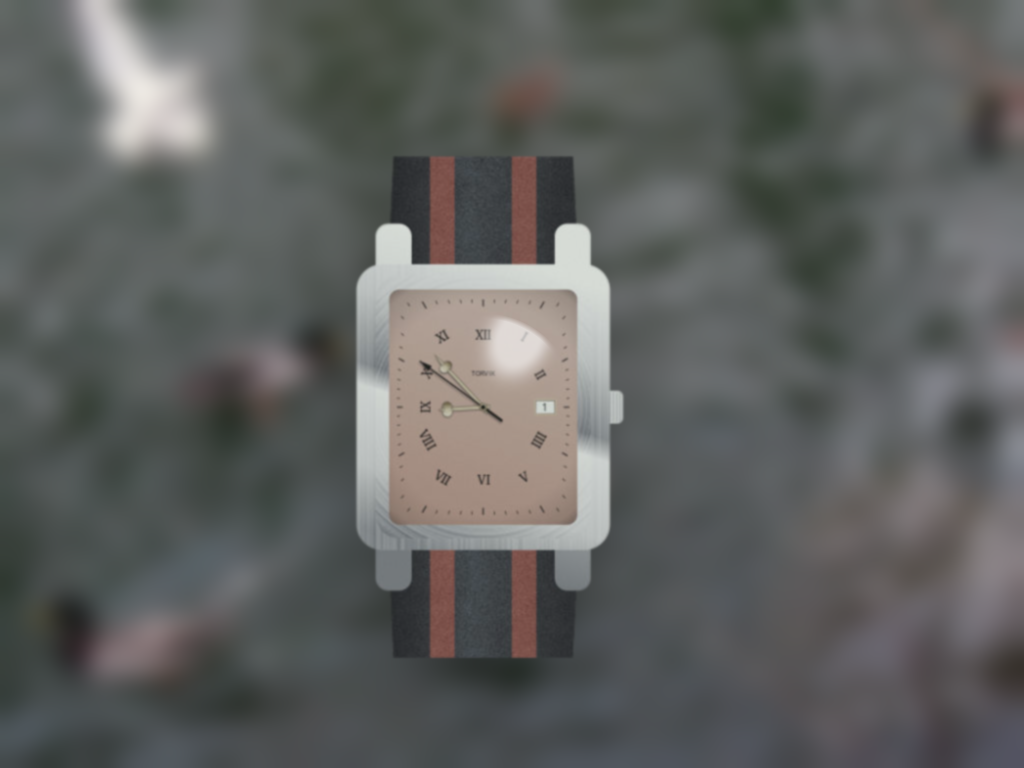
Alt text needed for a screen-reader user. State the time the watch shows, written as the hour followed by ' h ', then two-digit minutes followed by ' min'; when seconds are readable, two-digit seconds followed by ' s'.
8 h 52 min 51 s
